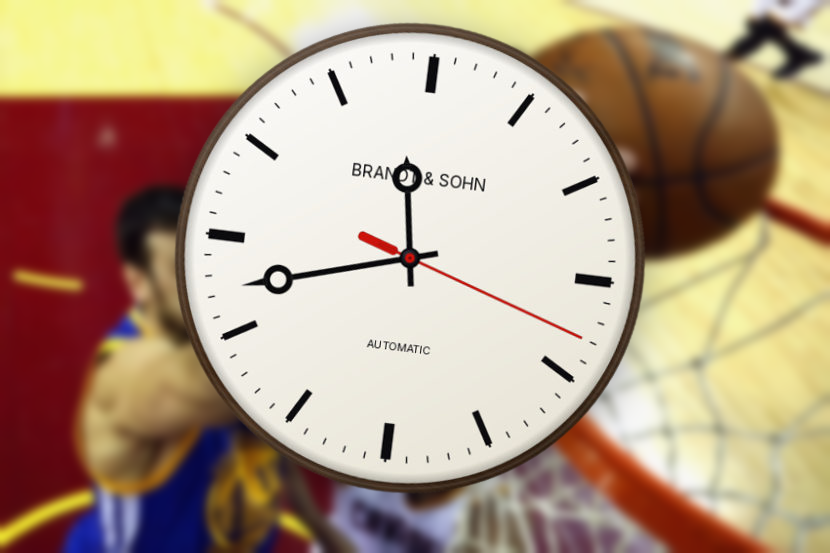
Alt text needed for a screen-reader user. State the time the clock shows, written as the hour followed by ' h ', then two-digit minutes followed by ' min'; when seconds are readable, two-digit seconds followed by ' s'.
11 h 42 min 18 s
